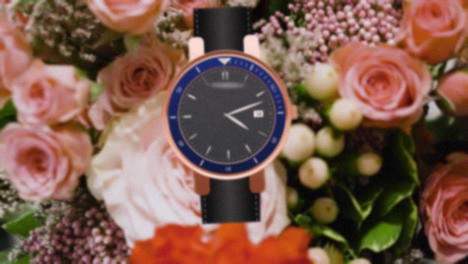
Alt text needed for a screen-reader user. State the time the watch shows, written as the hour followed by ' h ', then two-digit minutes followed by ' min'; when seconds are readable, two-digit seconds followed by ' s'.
4 h 12 min
